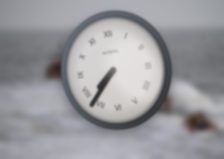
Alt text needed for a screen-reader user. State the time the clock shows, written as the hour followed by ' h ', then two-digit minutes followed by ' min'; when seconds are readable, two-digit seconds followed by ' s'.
7 h 37 min
